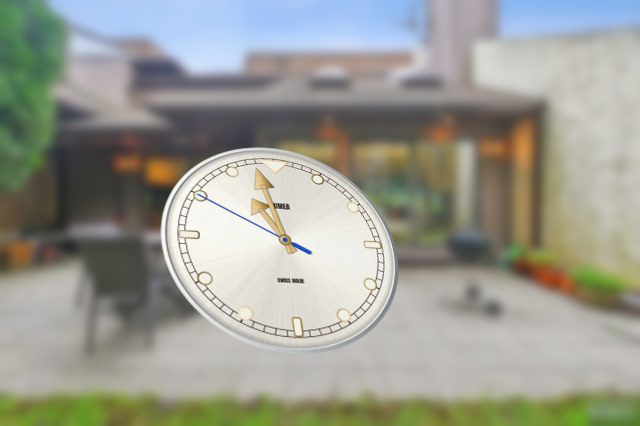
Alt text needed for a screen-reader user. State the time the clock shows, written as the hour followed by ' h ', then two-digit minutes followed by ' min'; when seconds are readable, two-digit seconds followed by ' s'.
10 h 57 min 50 s
